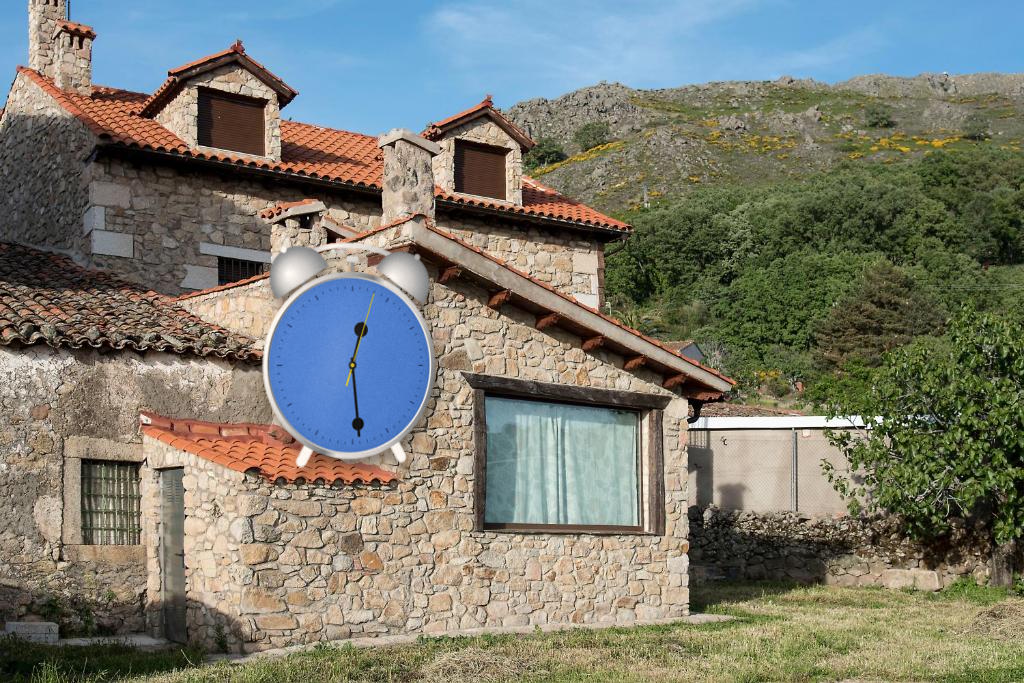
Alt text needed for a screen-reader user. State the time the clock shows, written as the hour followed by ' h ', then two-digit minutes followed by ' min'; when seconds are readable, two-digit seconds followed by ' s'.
12 h 29 min 03 s
